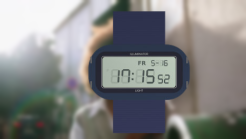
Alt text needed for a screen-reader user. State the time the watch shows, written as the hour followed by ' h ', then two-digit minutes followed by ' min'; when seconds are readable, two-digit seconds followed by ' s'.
17 h 15 min 52 s
